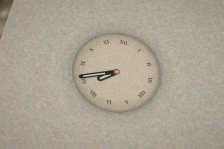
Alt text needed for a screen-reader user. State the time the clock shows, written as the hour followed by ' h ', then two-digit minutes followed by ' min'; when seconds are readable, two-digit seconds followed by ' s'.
7 h 41 min
